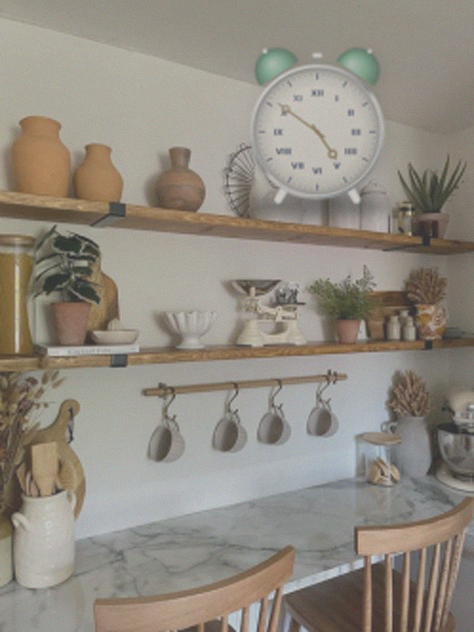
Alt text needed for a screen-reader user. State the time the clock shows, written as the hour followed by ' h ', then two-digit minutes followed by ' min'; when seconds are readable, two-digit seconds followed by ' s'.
4 h 51 min
